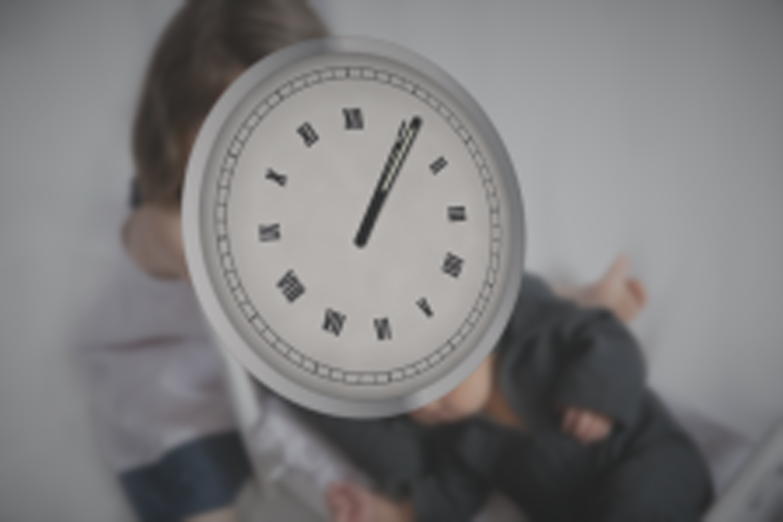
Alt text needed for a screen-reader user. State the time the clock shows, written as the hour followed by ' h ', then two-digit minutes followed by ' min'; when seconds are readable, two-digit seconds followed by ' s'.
1 h 06 min
